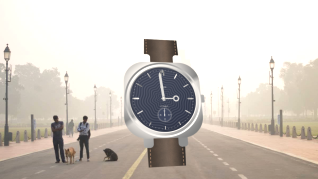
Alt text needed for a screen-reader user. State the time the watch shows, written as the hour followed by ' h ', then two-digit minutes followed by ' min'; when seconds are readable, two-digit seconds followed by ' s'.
2 h 59 min
